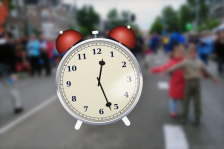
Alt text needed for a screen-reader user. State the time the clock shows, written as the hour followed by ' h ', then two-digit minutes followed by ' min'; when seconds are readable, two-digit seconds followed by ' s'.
12 h 27 min
